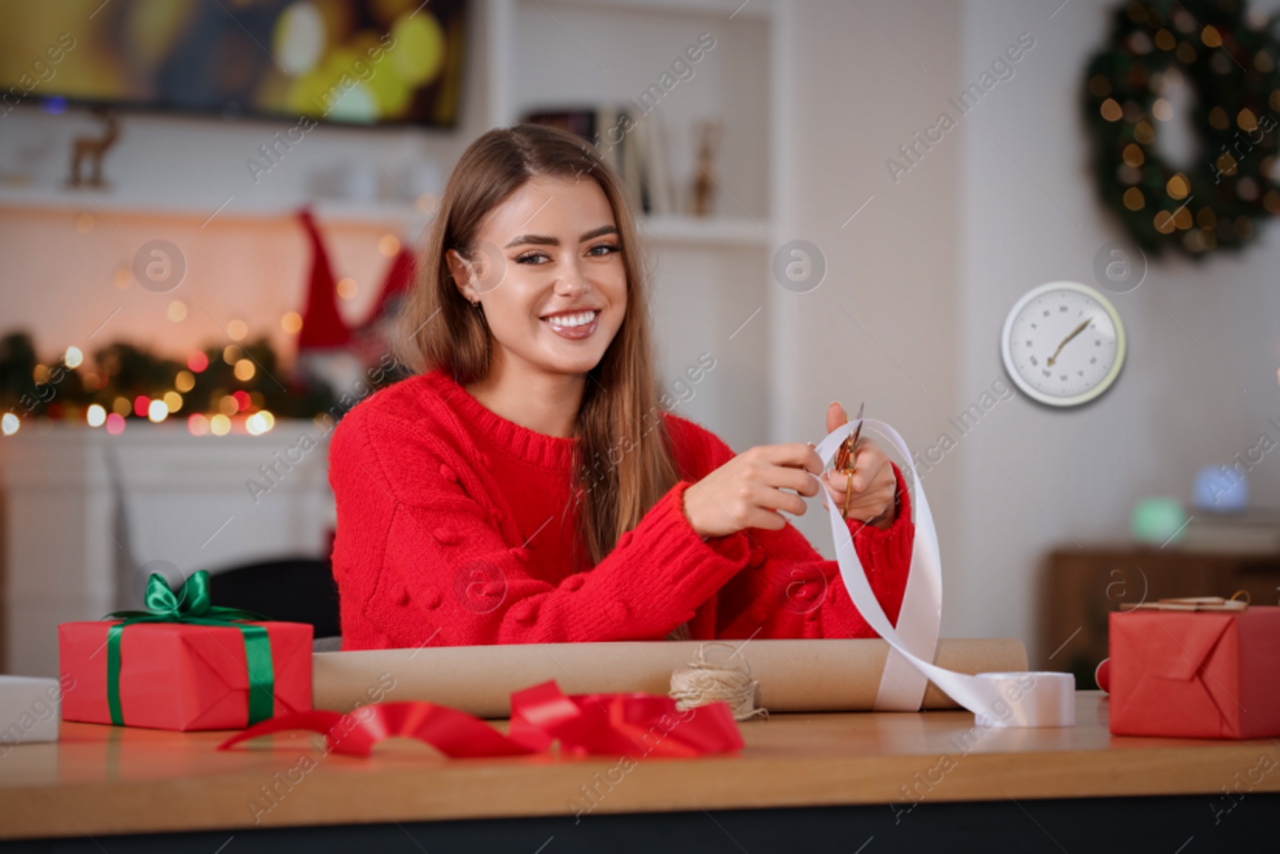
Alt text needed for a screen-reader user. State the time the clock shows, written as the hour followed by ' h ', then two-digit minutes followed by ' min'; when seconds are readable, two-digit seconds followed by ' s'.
7 h 08 min
